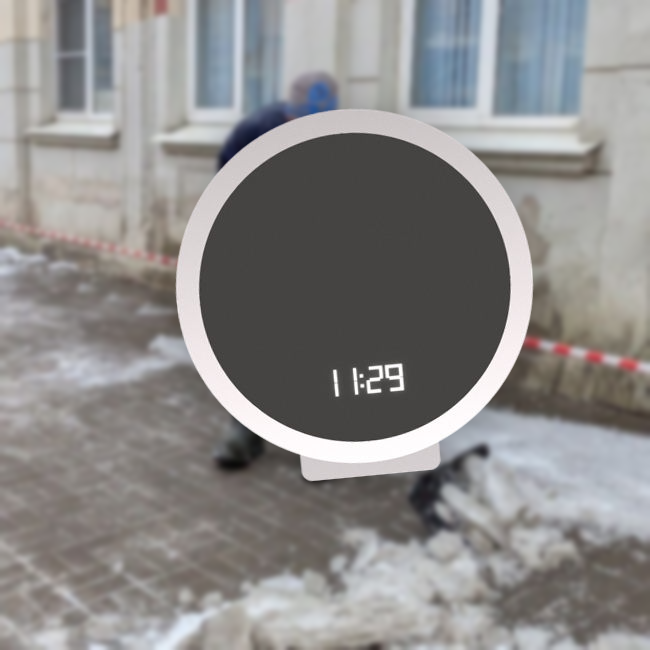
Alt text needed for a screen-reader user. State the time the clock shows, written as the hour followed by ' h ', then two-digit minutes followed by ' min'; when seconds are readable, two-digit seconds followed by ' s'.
11 h 29 min
